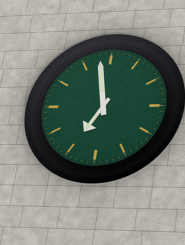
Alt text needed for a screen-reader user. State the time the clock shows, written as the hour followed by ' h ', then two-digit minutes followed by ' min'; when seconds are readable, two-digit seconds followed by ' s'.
6 h 58 min
